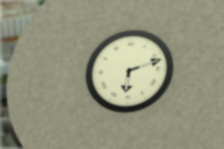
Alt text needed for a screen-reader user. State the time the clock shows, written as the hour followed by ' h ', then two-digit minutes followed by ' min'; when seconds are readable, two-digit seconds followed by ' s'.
6 h 12 min
